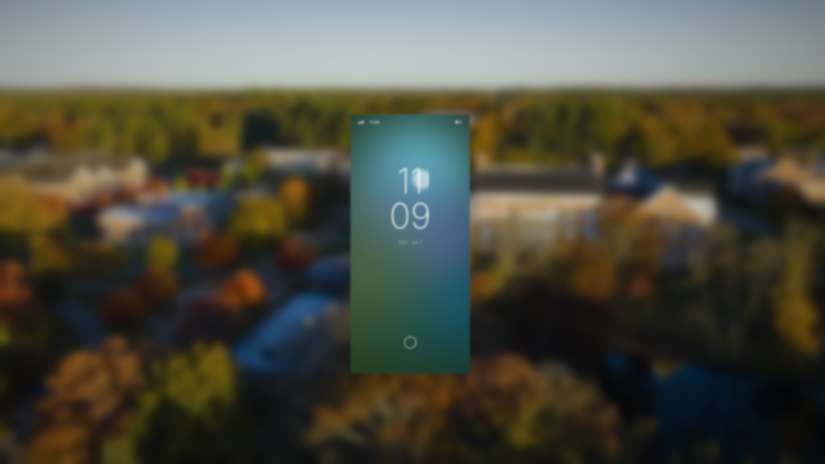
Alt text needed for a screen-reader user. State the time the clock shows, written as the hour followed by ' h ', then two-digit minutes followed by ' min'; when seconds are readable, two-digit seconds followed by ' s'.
11 h 09 min
